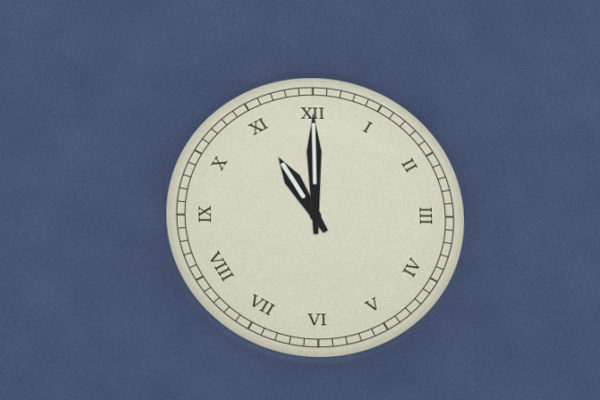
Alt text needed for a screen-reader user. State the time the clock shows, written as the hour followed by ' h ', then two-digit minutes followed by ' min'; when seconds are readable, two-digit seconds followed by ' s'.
11 h 00 min
